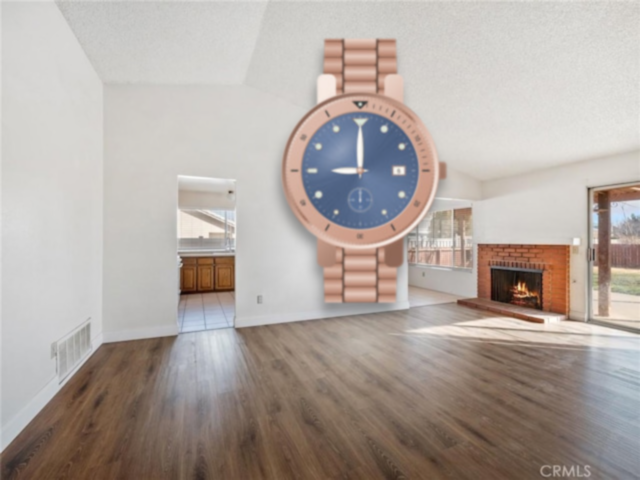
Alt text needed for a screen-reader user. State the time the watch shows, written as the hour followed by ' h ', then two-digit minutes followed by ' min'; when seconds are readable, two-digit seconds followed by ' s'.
9 h 00 min
